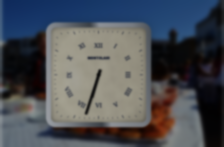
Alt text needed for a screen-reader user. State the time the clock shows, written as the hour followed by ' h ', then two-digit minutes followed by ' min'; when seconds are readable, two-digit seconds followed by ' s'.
6 h 33 min
